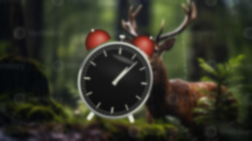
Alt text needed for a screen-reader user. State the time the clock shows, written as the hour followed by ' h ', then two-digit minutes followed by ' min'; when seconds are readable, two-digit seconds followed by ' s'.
1 h 07 min
